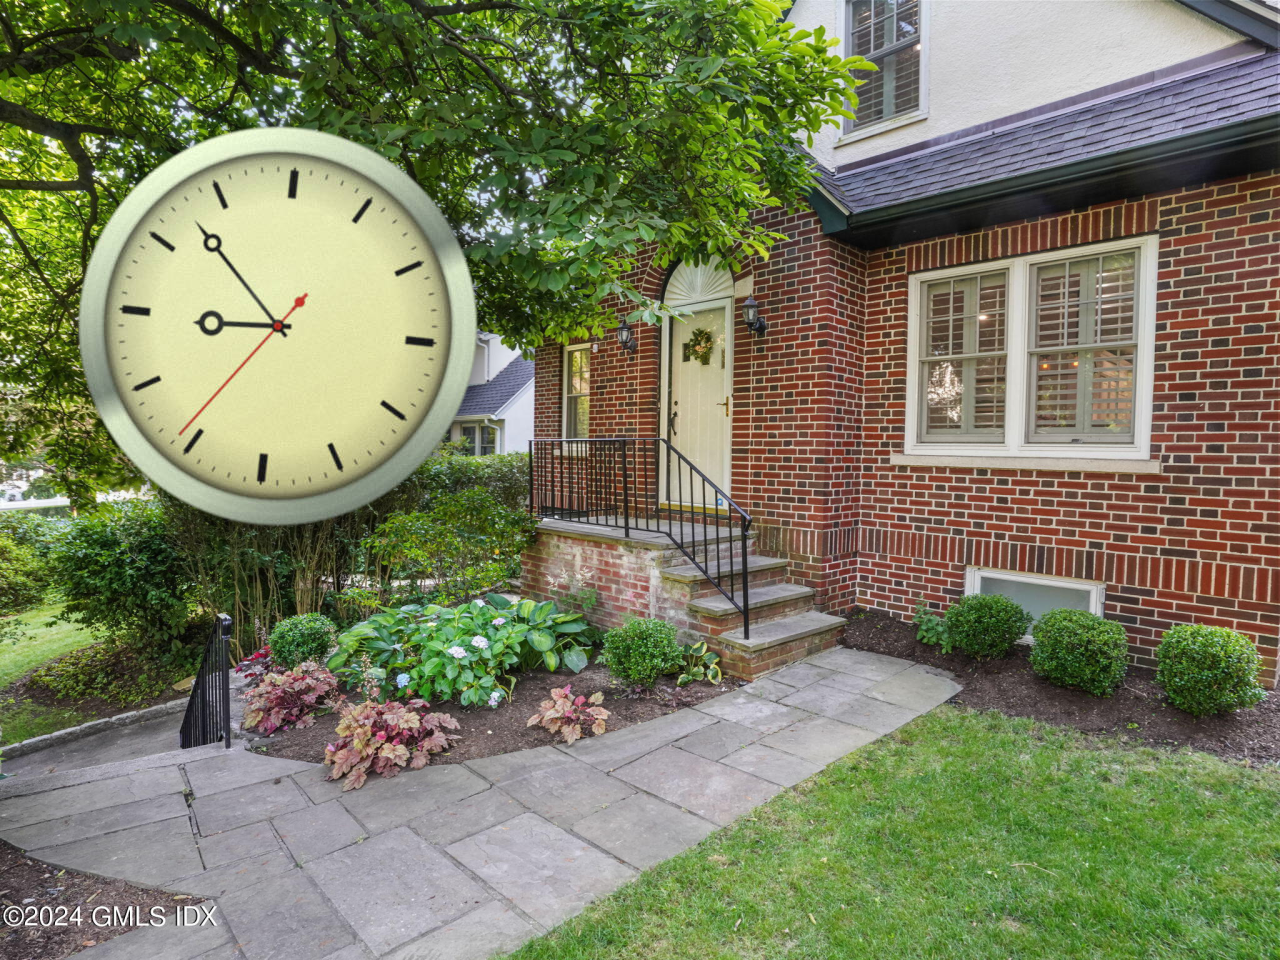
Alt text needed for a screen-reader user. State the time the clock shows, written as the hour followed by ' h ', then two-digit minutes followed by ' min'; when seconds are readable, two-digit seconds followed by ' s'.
8 h 52 min 36 s
